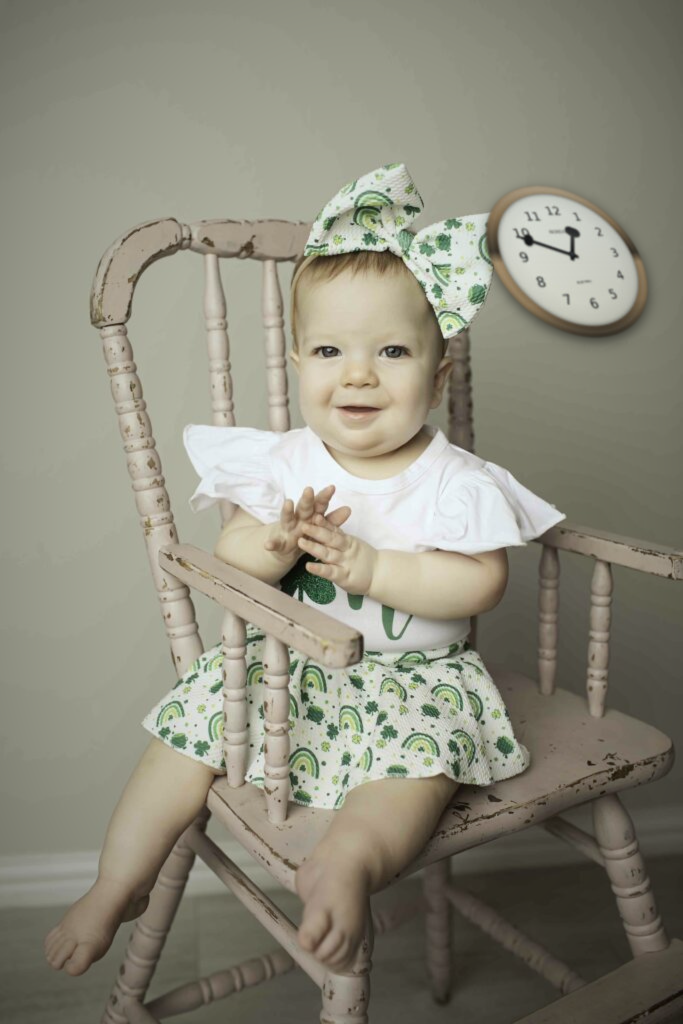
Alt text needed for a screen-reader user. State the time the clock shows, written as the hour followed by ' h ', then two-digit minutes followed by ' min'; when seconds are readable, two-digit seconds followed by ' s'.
12 h 49 min
